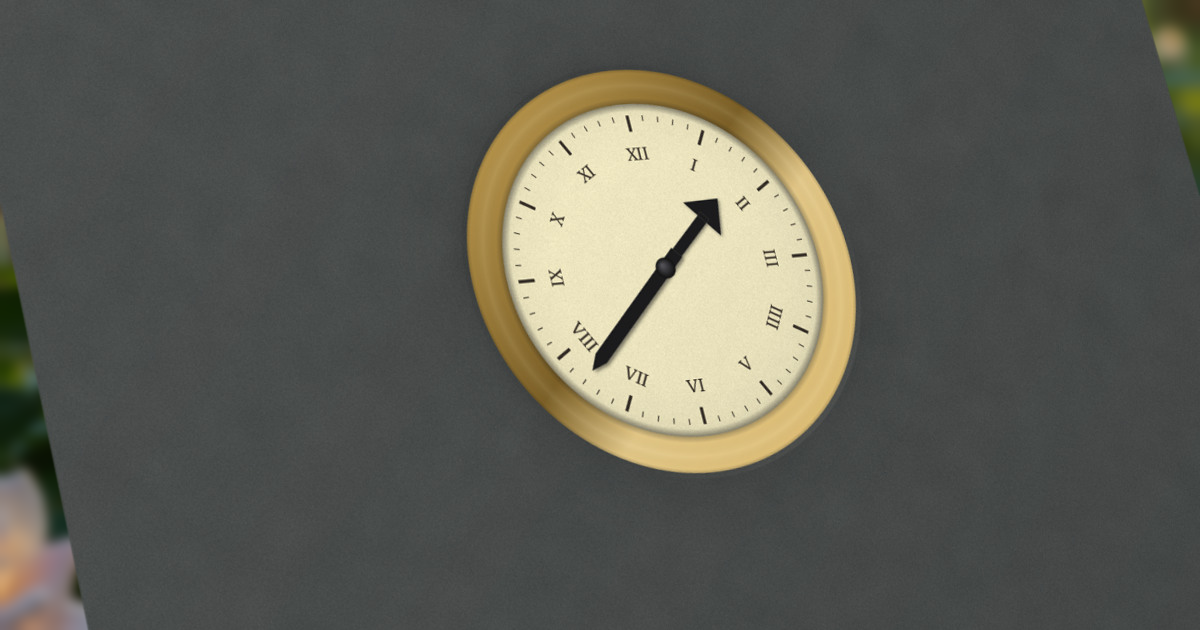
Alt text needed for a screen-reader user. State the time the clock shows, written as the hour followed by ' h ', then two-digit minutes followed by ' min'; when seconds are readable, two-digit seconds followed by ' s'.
1 h 38 min
